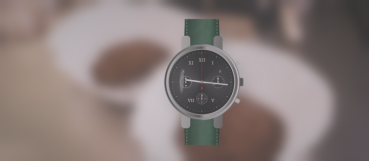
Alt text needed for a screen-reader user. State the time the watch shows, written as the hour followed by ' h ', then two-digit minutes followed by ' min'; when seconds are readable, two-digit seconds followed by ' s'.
9 h 16 min
